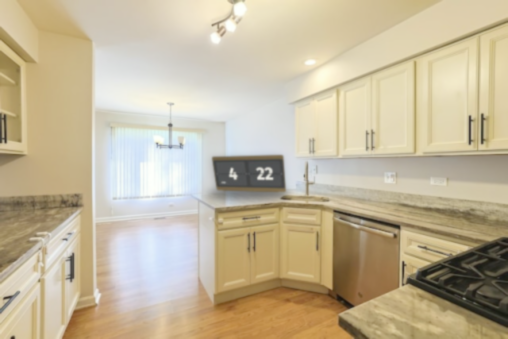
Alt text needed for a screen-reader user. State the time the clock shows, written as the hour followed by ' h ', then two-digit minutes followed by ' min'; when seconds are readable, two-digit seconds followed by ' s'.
4 h 22 min
